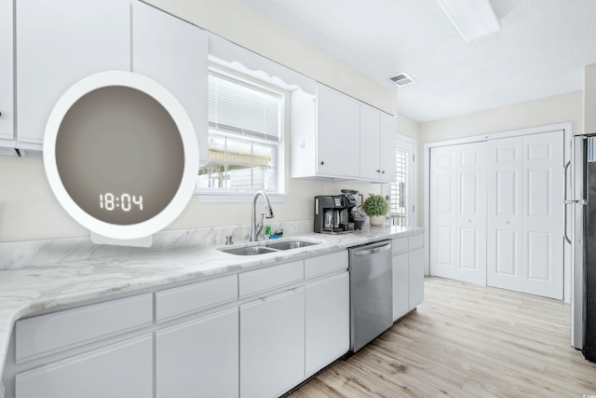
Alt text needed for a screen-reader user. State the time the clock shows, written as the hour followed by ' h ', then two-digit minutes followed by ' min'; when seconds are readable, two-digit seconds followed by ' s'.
18 h 04 min
